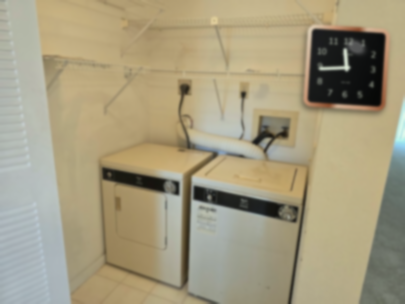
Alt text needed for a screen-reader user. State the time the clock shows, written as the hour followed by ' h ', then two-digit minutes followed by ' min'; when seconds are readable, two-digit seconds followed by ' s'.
11 h 44 min
